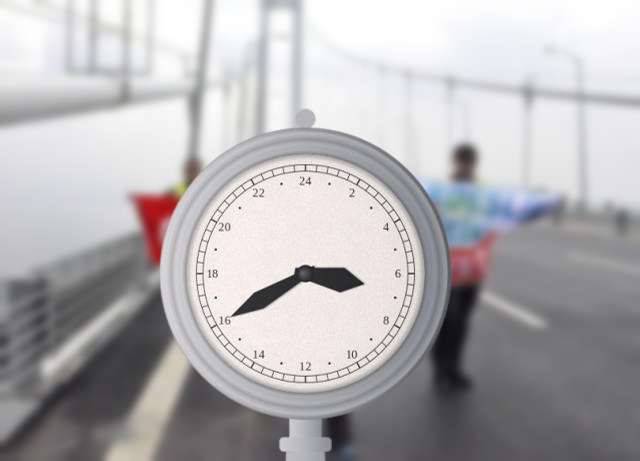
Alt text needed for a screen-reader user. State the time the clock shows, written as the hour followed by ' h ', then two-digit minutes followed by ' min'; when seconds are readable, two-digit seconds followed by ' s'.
6 h 40 min
